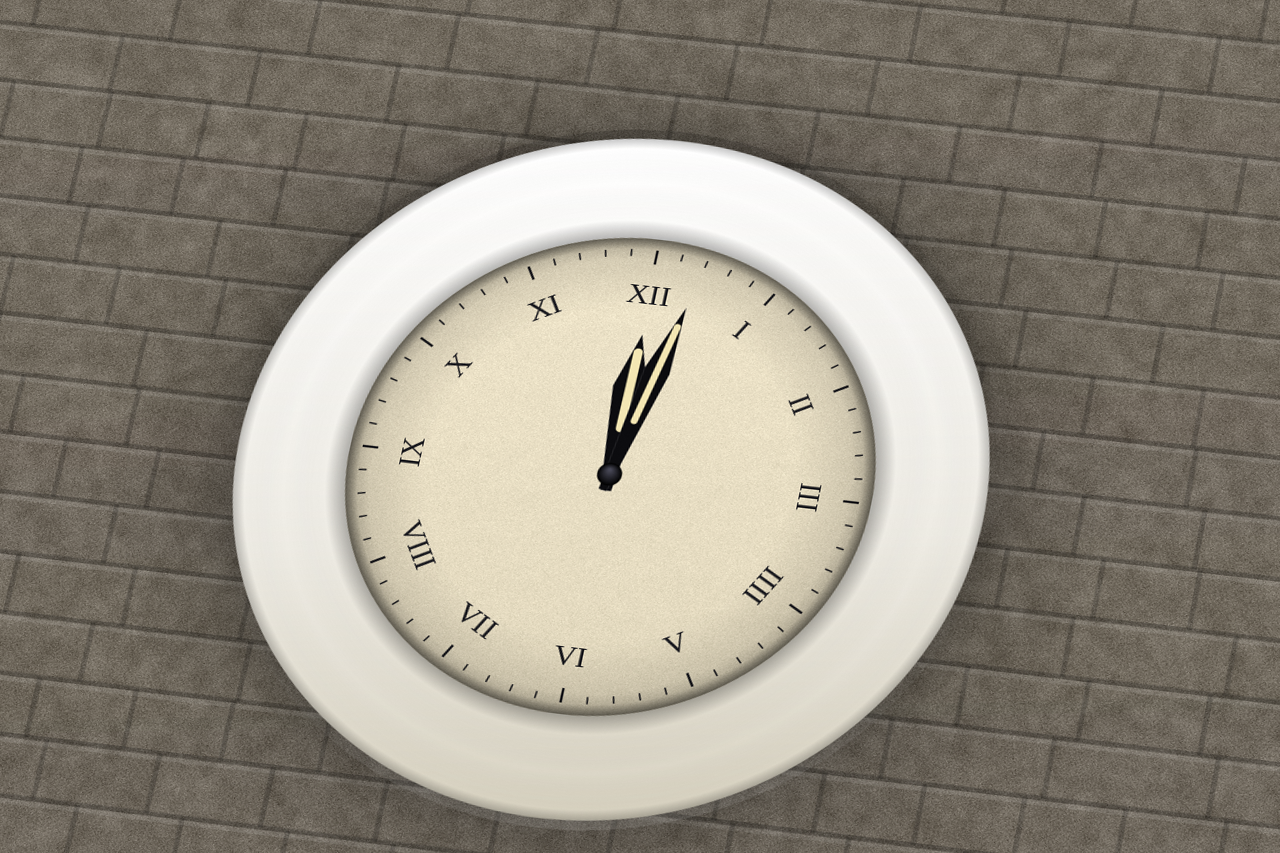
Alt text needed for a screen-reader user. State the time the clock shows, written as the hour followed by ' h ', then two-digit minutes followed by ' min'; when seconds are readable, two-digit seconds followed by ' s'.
12 h 02 min
